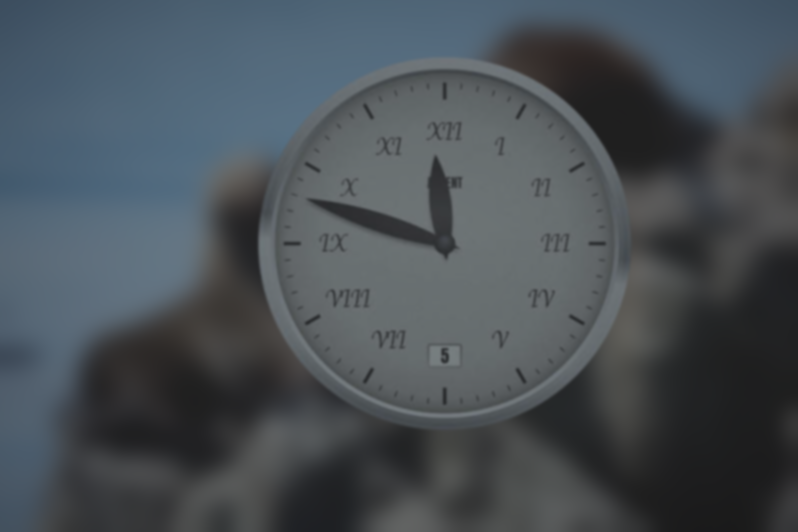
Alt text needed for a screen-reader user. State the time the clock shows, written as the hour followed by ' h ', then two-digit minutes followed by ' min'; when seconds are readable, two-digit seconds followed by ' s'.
11 h 48 min
